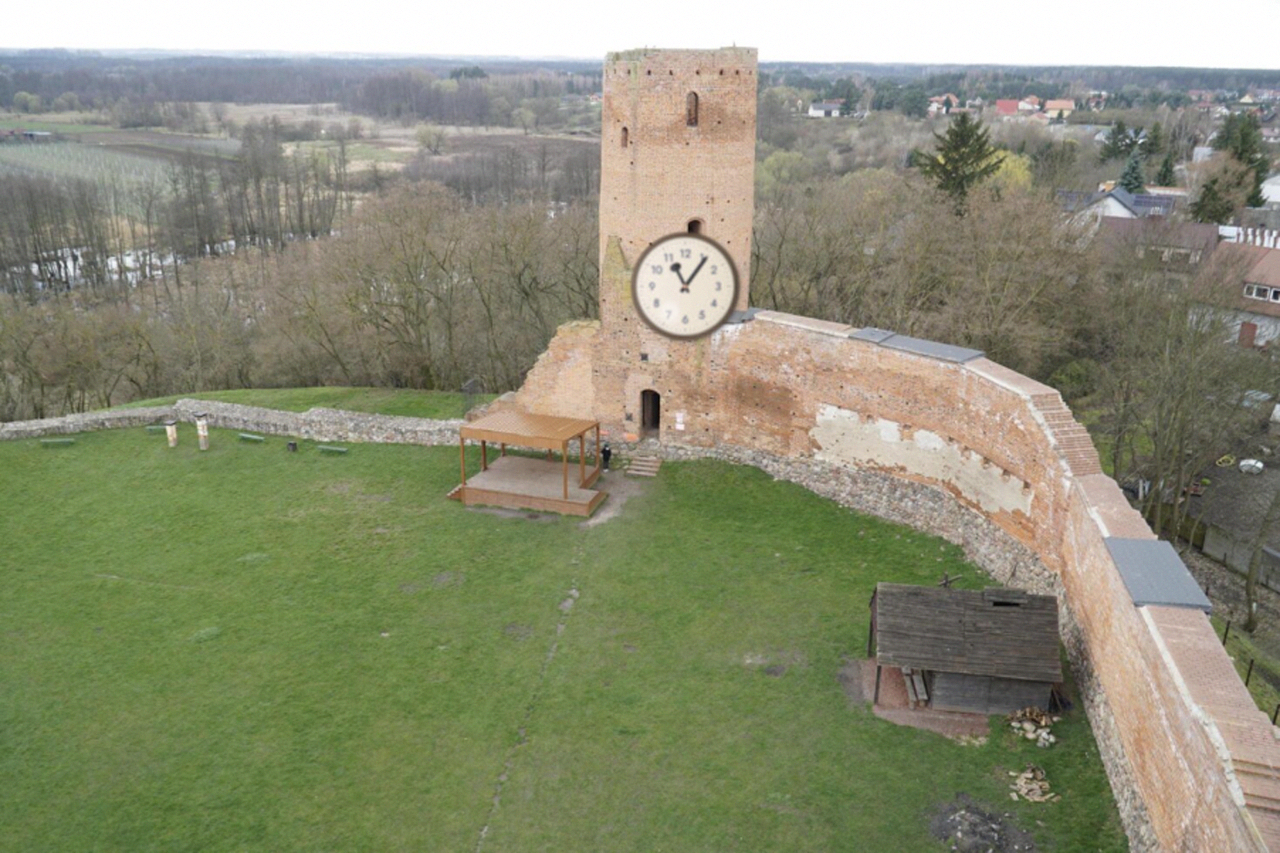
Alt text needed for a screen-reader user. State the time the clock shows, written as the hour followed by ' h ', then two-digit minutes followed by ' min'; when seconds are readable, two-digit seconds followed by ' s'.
11 h 06 min
